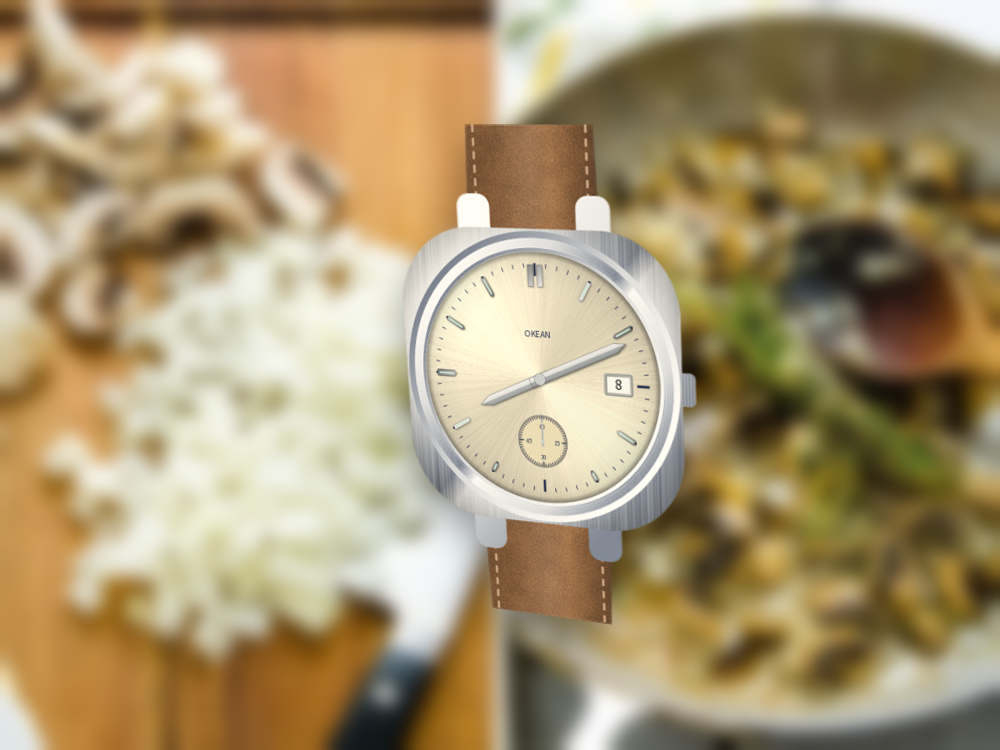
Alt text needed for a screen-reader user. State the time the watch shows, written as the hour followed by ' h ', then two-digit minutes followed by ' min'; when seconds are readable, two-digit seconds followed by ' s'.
8 h 11 min
